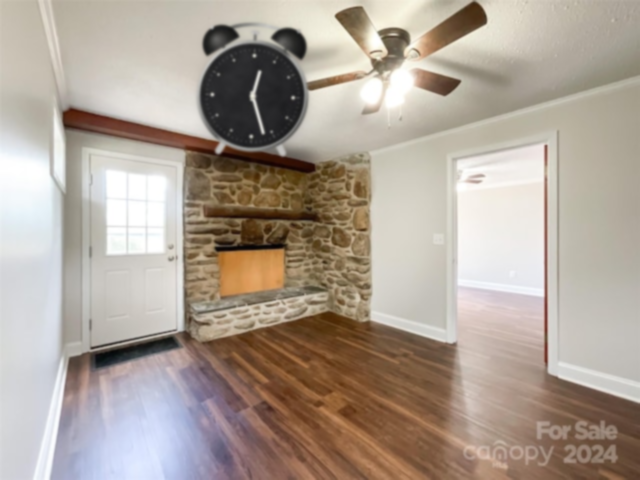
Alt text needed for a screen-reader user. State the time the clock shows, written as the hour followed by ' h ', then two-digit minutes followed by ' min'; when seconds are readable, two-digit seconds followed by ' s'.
12 h 27 min
